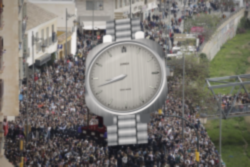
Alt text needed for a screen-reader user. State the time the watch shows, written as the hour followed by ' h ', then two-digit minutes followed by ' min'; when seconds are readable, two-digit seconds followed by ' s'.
8 h 42 min
